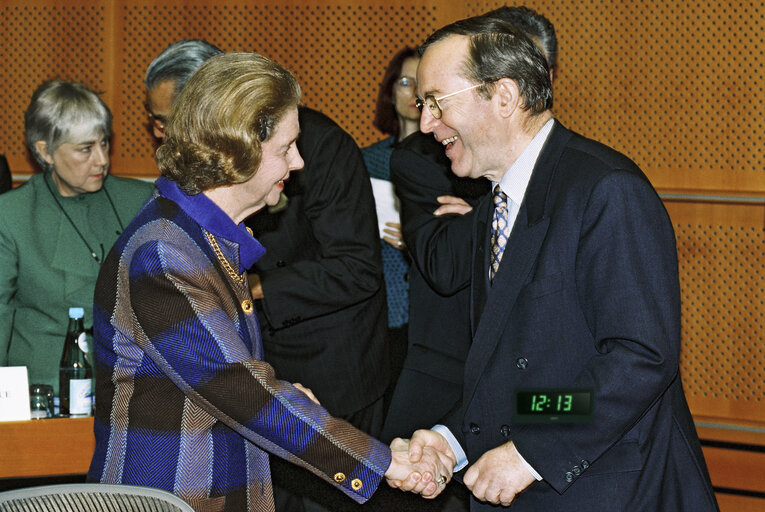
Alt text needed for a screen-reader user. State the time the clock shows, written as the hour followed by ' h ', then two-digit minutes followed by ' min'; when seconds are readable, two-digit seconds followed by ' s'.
12 h 13 min
